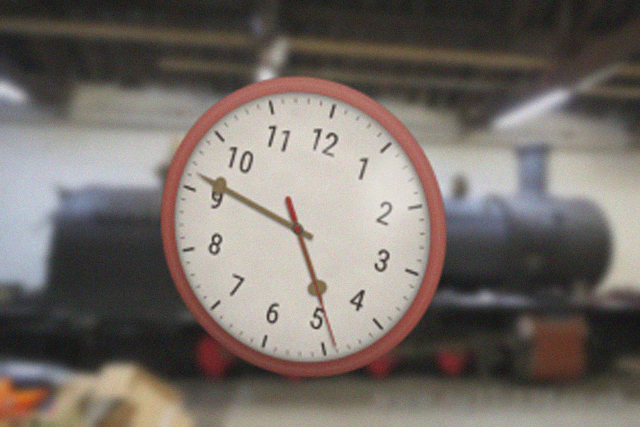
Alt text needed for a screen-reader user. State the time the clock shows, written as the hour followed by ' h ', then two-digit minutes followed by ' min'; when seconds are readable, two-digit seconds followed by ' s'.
4 h 46 min 24 s
